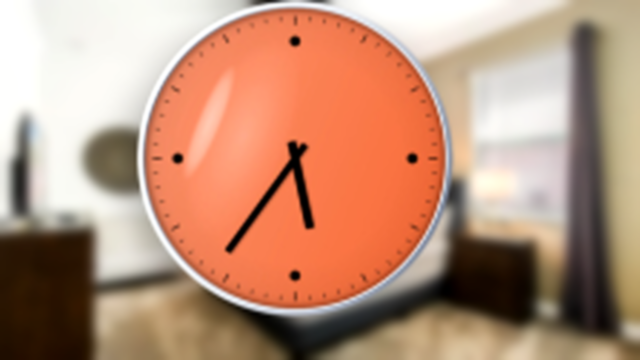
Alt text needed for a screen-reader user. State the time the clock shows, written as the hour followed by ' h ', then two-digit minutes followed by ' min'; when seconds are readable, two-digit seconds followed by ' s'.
5 h 36 min
